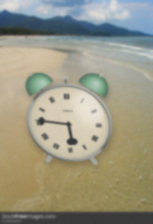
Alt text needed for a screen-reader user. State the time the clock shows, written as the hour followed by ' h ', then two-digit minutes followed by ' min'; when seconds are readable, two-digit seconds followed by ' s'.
5 h 46 min
